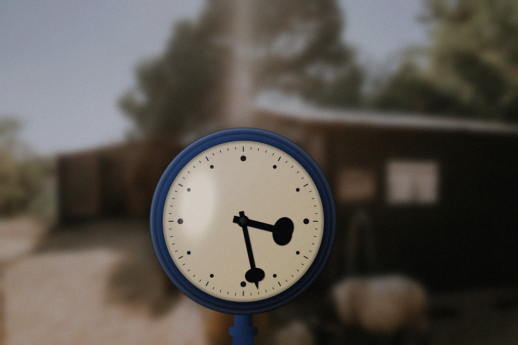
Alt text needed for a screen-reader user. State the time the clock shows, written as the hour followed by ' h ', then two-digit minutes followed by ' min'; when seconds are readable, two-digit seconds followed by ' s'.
3 h 28 min
